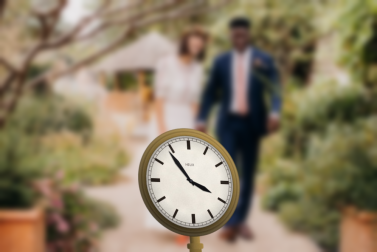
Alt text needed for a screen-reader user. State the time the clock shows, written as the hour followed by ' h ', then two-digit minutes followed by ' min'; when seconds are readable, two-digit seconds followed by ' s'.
3 h 54 min
